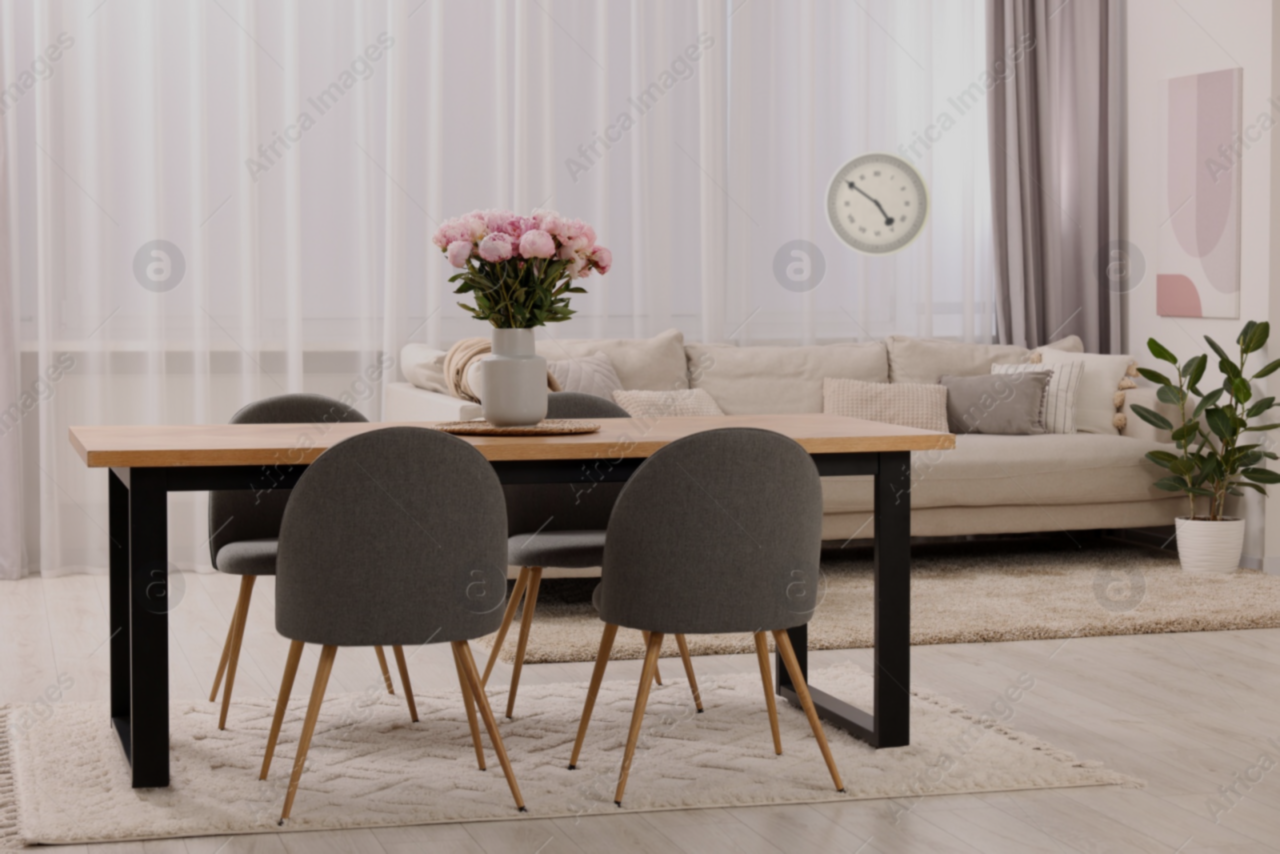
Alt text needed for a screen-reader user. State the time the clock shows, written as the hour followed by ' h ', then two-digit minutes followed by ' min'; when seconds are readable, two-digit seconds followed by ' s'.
4 h 51 min
